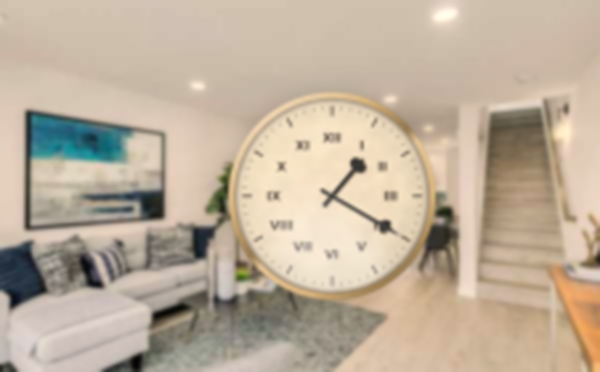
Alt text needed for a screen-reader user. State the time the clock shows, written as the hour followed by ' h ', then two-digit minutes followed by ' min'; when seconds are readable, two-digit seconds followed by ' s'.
1 h 20 min
